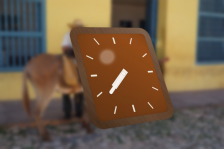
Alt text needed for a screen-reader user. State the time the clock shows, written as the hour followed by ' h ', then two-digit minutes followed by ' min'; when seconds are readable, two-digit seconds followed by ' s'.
7 h 38 min
